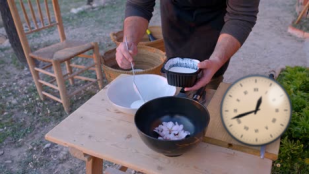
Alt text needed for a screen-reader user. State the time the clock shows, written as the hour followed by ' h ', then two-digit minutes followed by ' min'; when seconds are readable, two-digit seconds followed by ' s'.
12 h 42 min
